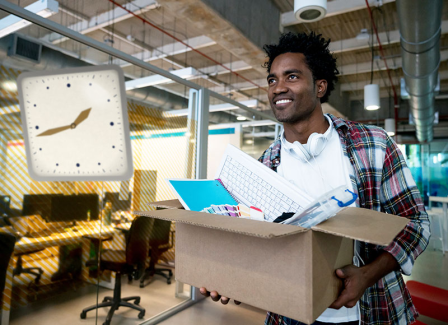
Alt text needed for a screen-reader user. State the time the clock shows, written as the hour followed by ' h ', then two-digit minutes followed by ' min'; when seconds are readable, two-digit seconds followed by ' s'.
1 h 43 min
